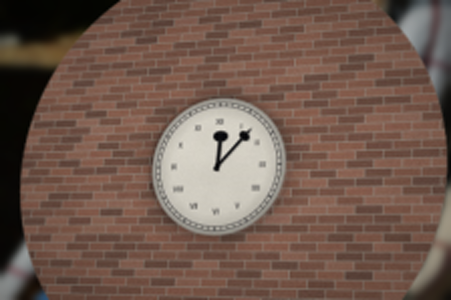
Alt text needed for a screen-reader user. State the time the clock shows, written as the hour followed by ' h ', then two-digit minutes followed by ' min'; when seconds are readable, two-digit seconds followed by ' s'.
12 h 07 min
